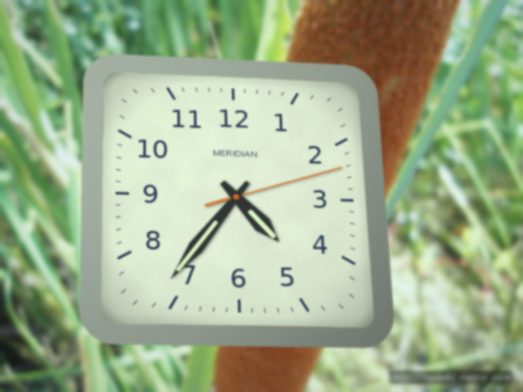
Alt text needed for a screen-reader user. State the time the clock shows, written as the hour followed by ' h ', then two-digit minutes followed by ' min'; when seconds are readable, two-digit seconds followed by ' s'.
4 h 36 min 12 s
